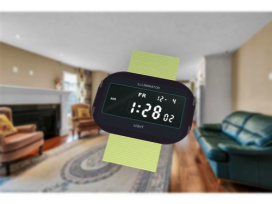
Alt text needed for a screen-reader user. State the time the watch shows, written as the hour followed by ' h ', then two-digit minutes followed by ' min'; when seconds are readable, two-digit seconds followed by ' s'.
1 h 28 min 02 s
